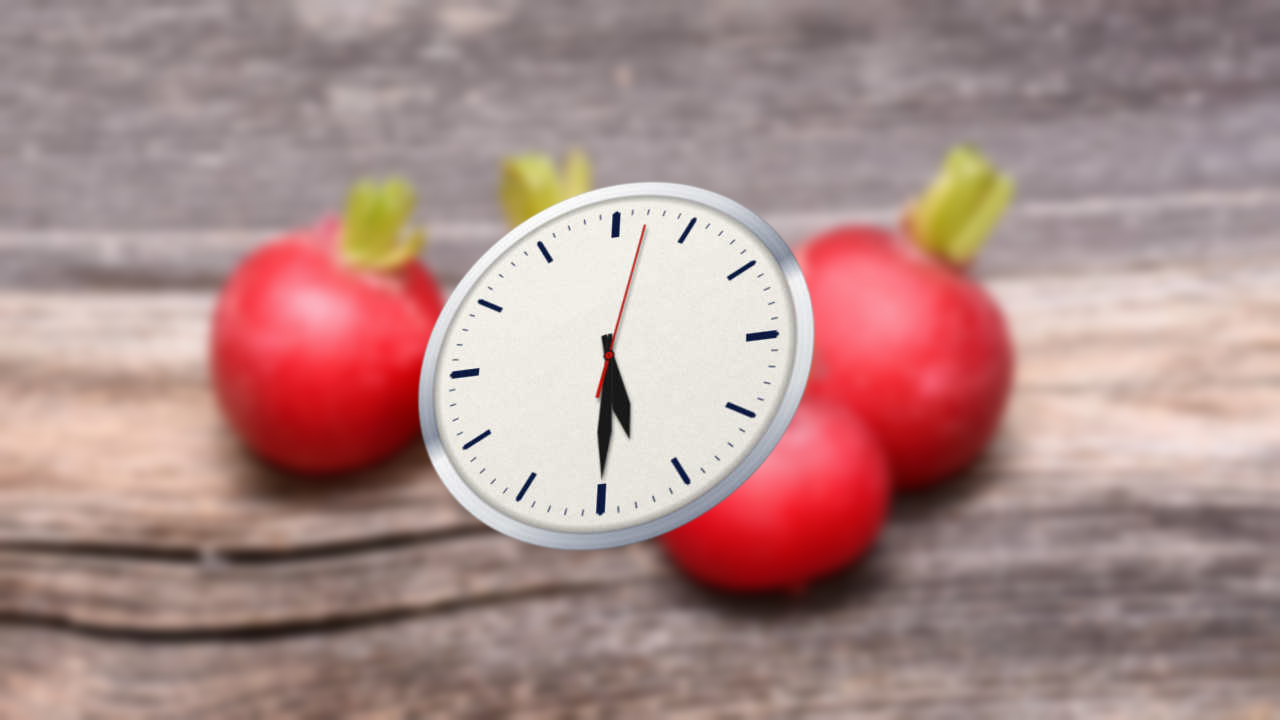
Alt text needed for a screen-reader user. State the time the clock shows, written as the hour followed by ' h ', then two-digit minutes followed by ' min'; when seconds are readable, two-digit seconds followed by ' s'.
5 h 30 min 02 s
